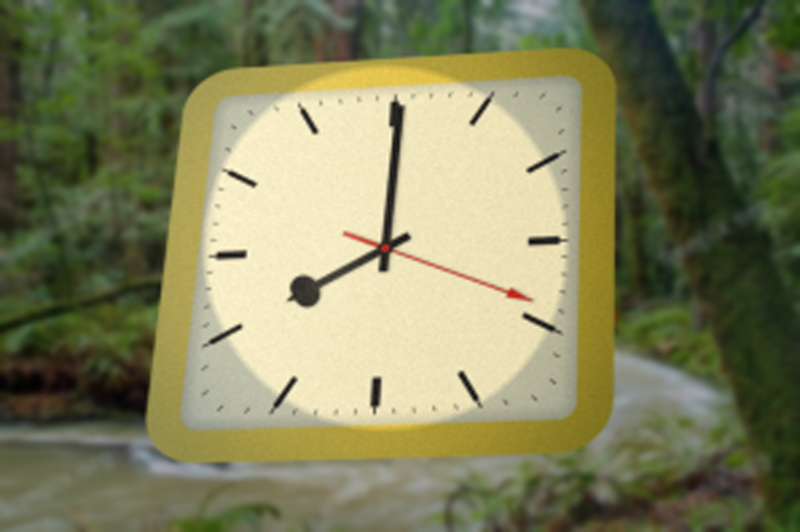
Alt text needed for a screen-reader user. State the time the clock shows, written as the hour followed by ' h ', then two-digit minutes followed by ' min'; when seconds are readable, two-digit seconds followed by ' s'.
8 h 00 min 19 s
